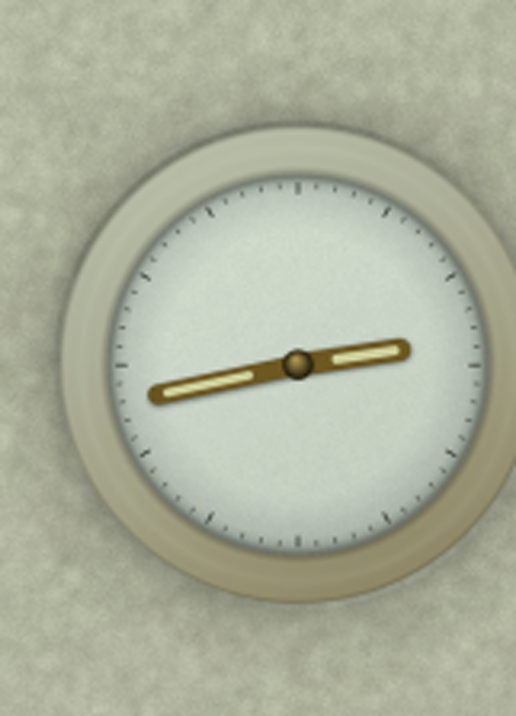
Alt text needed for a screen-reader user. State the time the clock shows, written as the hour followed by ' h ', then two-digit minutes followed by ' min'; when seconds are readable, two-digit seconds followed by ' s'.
2 h 43 min
